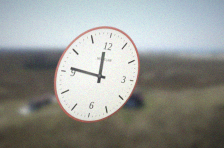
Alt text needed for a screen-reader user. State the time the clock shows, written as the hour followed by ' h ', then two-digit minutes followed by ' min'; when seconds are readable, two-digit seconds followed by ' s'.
11 h 46 min
